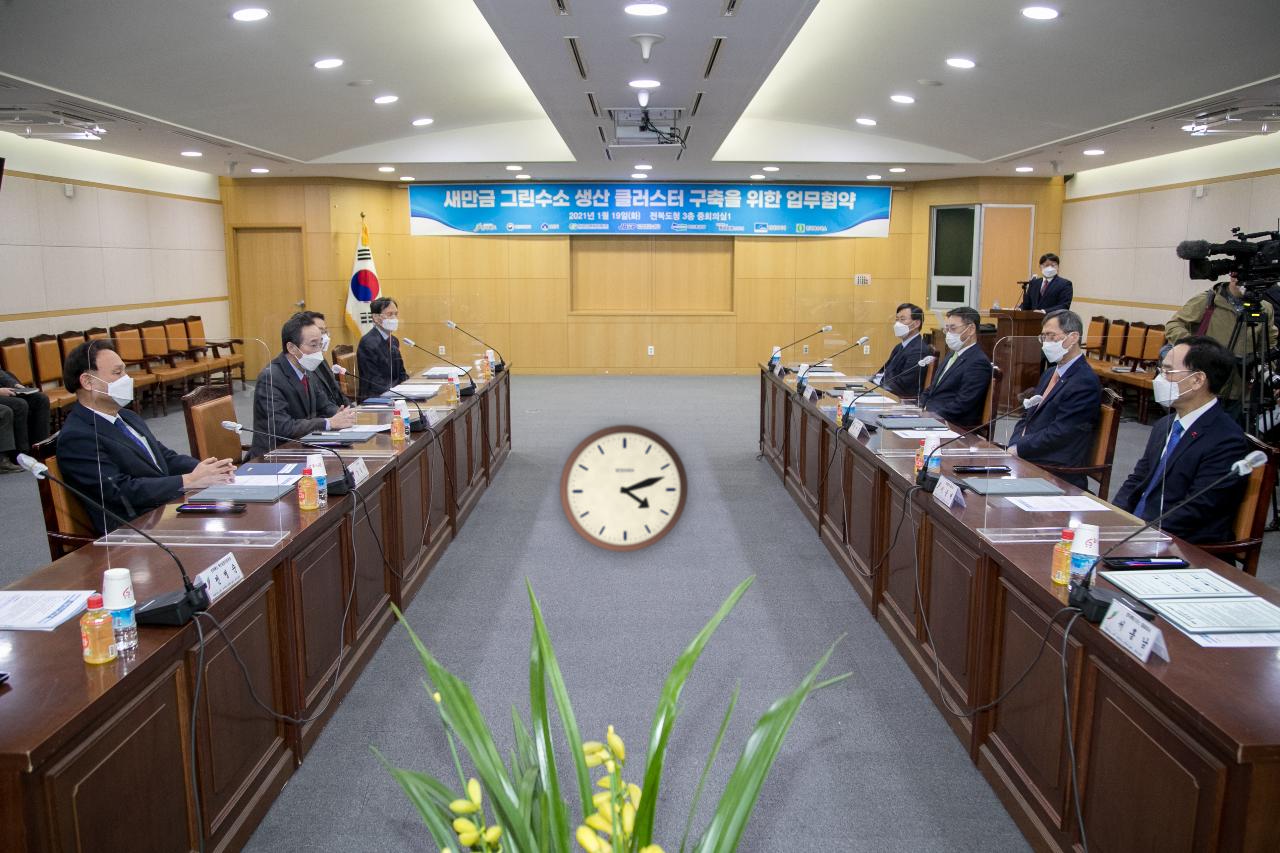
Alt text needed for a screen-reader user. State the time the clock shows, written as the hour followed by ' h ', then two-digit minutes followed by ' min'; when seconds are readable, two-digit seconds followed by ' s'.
4 h 12 min
